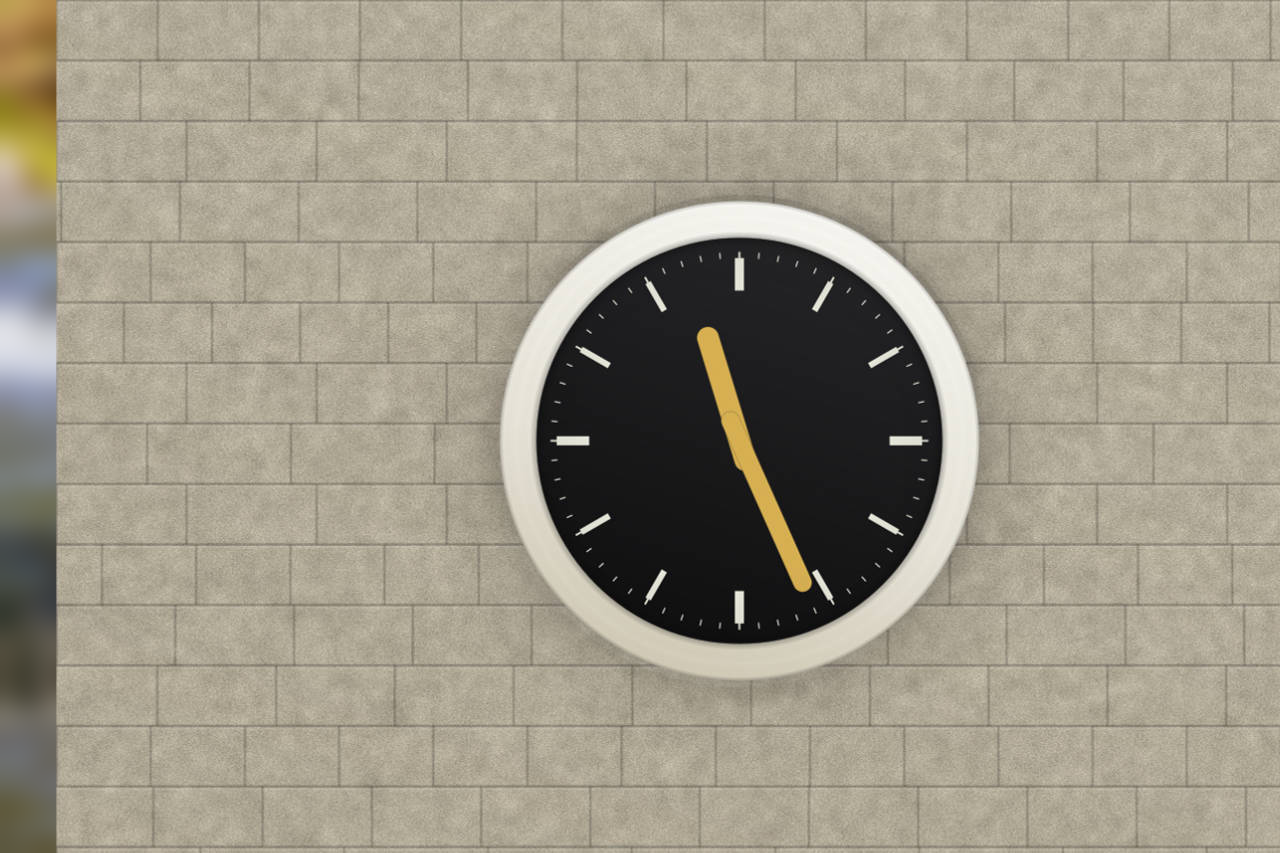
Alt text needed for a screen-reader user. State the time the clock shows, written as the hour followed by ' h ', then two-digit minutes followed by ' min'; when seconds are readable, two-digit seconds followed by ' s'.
11 h 26 min
